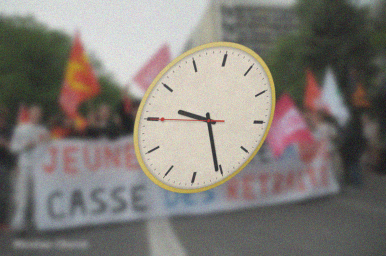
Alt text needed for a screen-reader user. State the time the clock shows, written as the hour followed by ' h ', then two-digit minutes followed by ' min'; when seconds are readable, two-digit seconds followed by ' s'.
9 h 25 min 45 s
